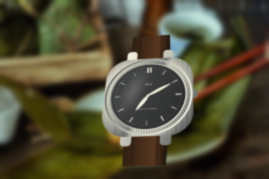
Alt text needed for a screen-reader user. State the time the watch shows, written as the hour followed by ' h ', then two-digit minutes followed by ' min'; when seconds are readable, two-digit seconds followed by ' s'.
7 h 10 min
